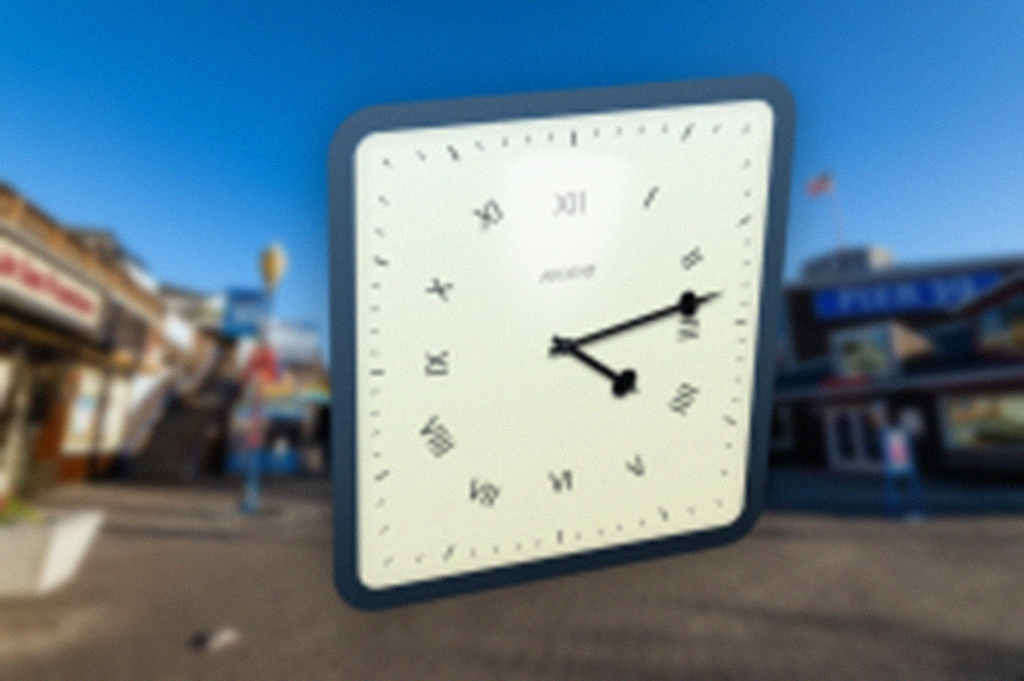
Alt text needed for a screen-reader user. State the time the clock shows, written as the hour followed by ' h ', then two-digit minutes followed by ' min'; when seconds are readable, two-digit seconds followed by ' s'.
4 h 13 min
